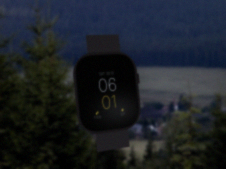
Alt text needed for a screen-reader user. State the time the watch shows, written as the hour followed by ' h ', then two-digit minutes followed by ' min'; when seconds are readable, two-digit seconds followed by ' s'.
6 h 01 min
